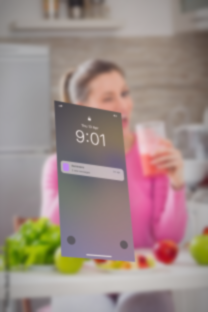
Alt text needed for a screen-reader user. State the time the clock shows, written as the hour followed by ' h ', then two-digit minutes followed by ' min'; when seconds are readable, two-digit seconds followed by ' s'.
9 h 01 min
